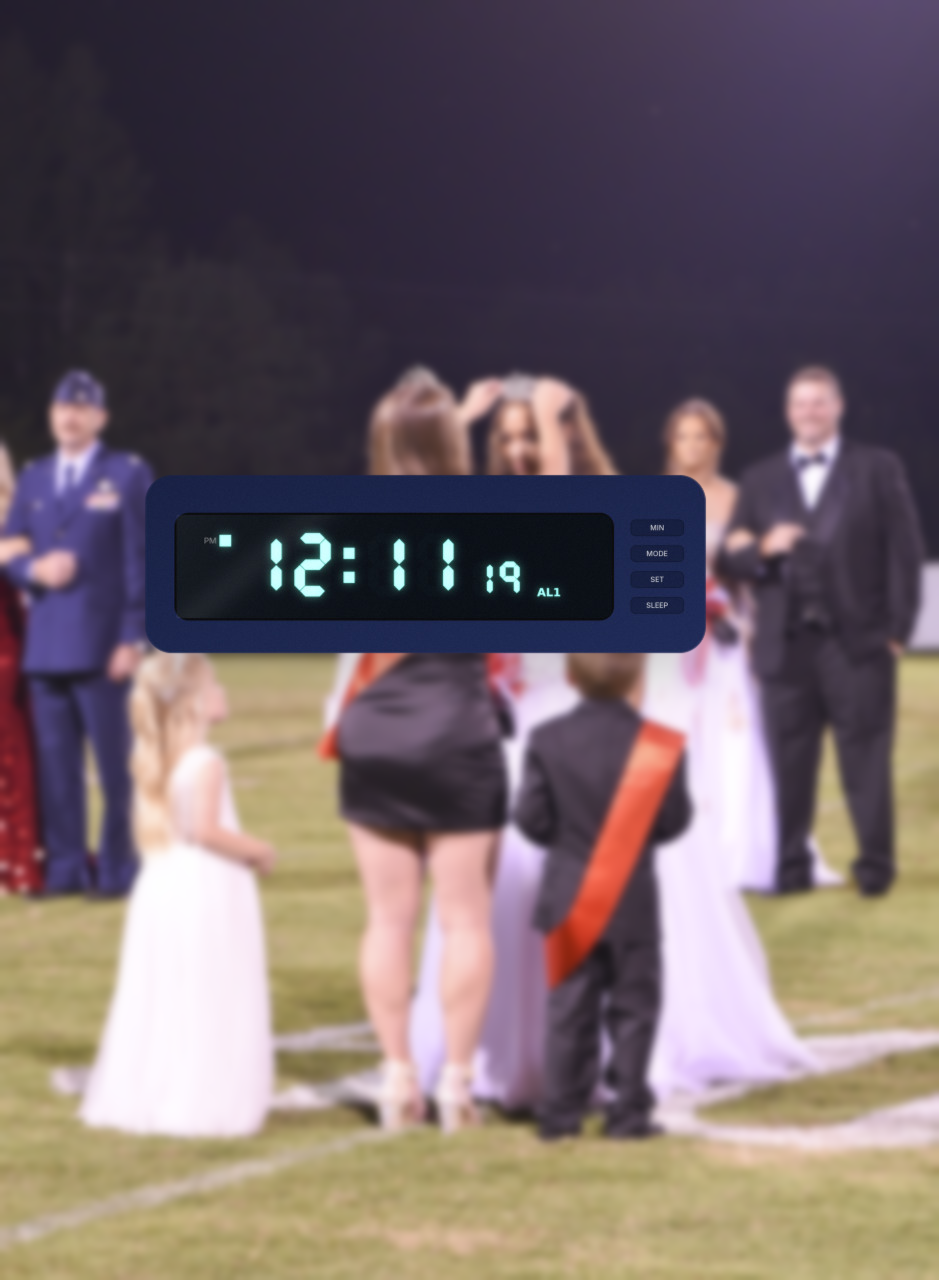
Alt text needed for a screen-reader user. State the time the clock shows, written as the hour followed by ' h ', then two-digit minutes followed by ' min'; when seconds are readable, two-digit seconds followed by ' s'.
12 h 11 min 19 s
